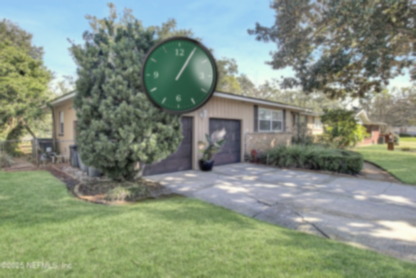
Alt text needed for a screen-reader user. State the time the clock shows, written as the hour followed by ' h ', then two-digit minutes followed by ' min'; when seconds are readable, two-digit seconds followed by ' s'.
1 h 05 min
